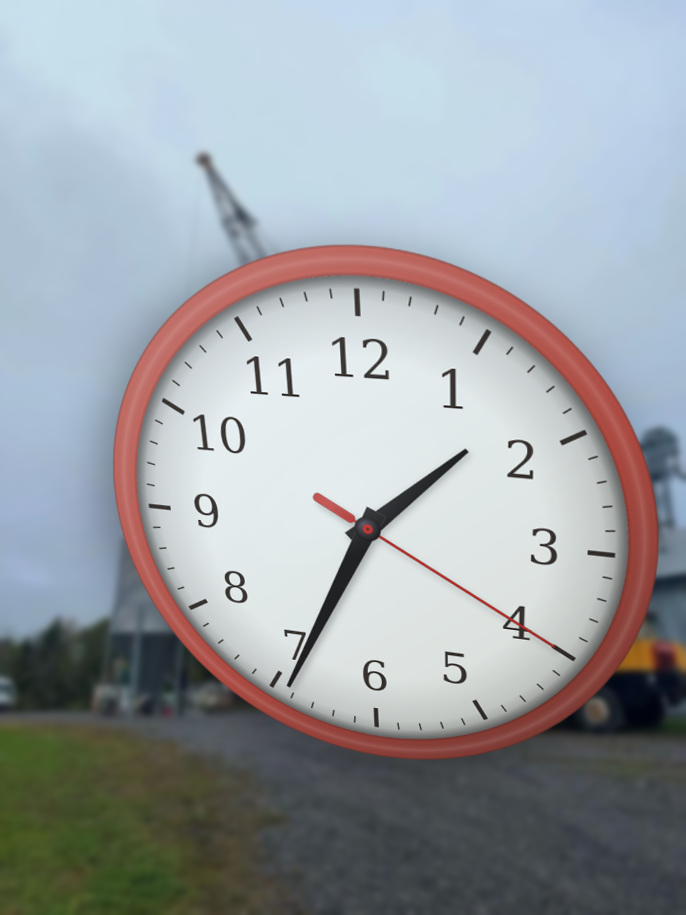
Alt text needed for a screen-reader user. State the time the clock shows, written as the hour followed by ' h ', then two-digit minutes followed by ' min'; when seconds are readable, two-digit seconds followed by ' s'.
1 h 34 min 20 s
